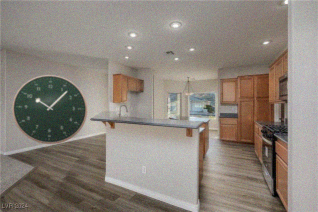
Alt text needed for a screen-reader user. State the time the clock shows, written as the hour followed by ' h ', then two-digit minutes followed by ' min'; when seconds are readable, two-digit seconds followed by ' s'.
10 h 07 min
